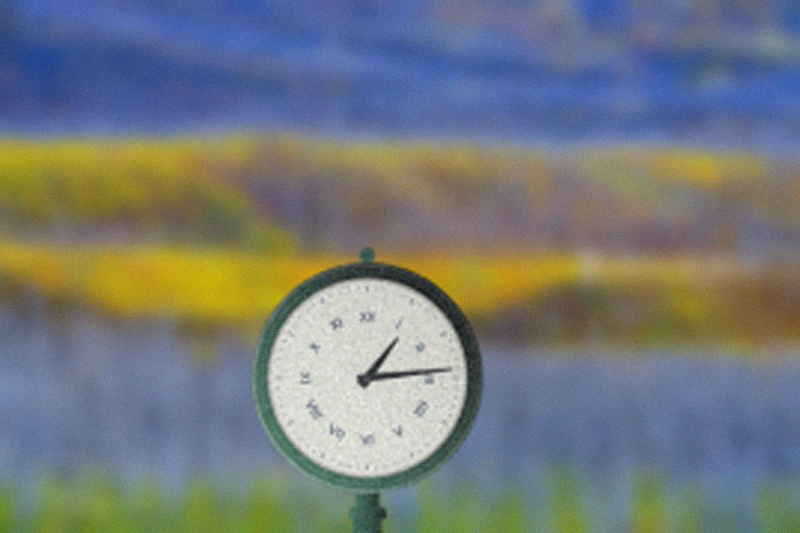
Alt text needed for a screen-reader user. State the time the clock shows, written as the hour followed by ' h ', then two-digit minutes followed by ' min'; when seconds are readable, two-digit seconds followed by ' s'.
1 h 14 min
